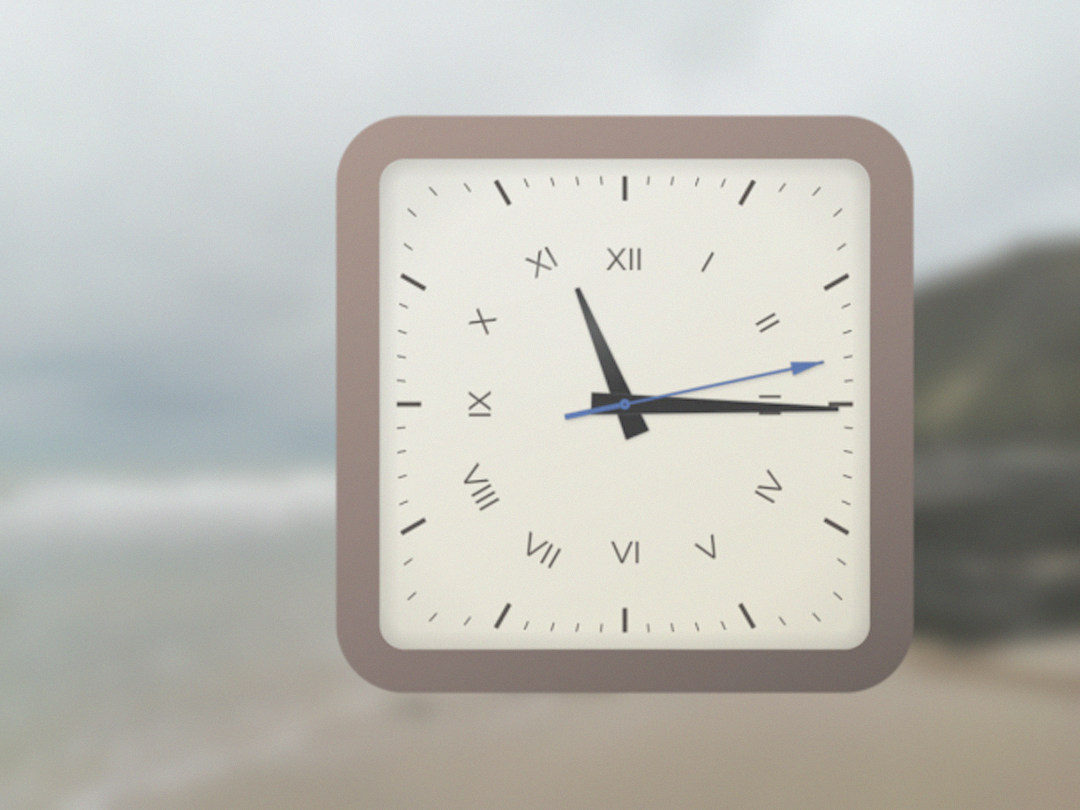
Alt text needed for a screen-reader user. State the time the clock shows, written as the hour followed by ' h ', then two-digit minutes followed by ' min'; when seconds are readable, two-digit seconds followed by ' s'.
11 h 15 min 13 s
